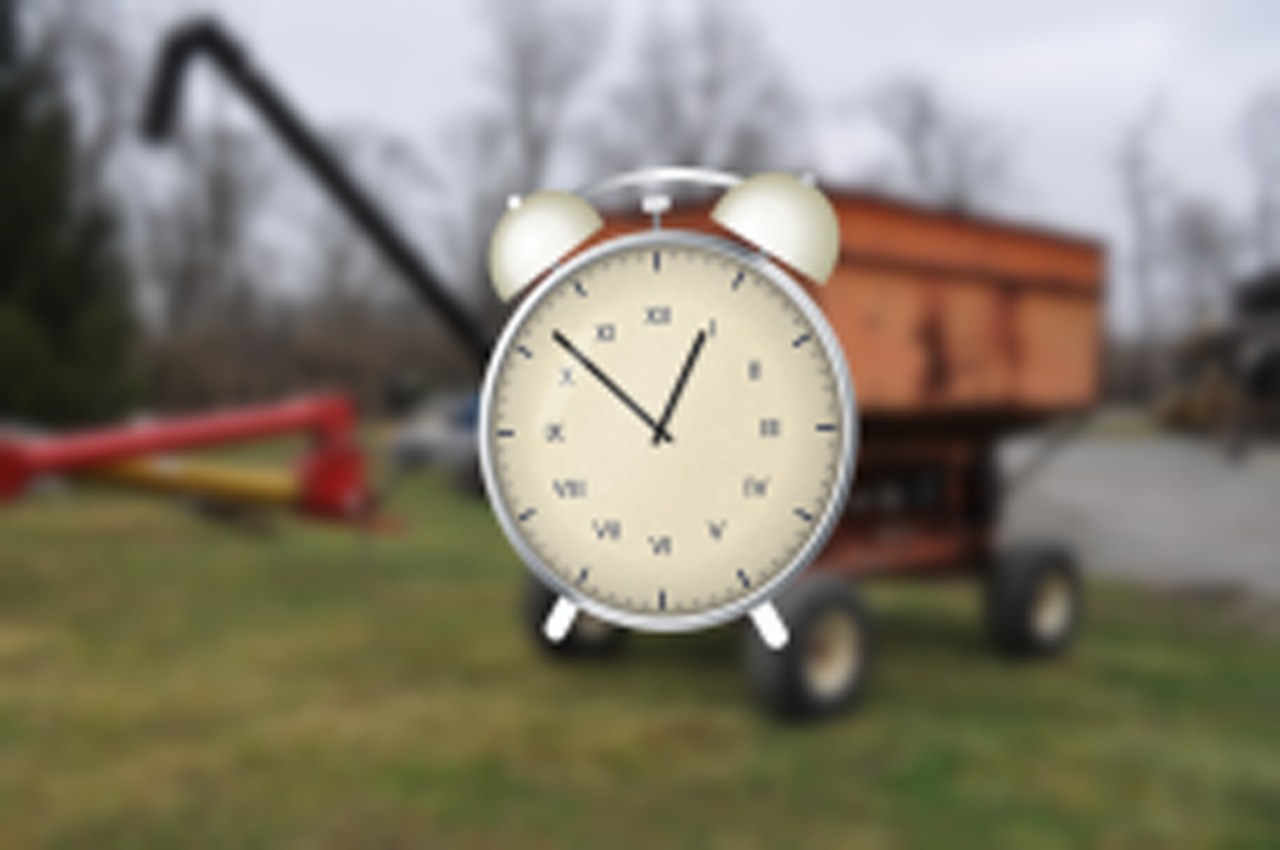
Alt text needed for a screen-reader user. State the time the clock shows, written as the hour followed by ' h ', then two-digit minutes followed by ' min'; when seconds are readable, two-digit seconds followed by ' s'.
12 h 52 min
